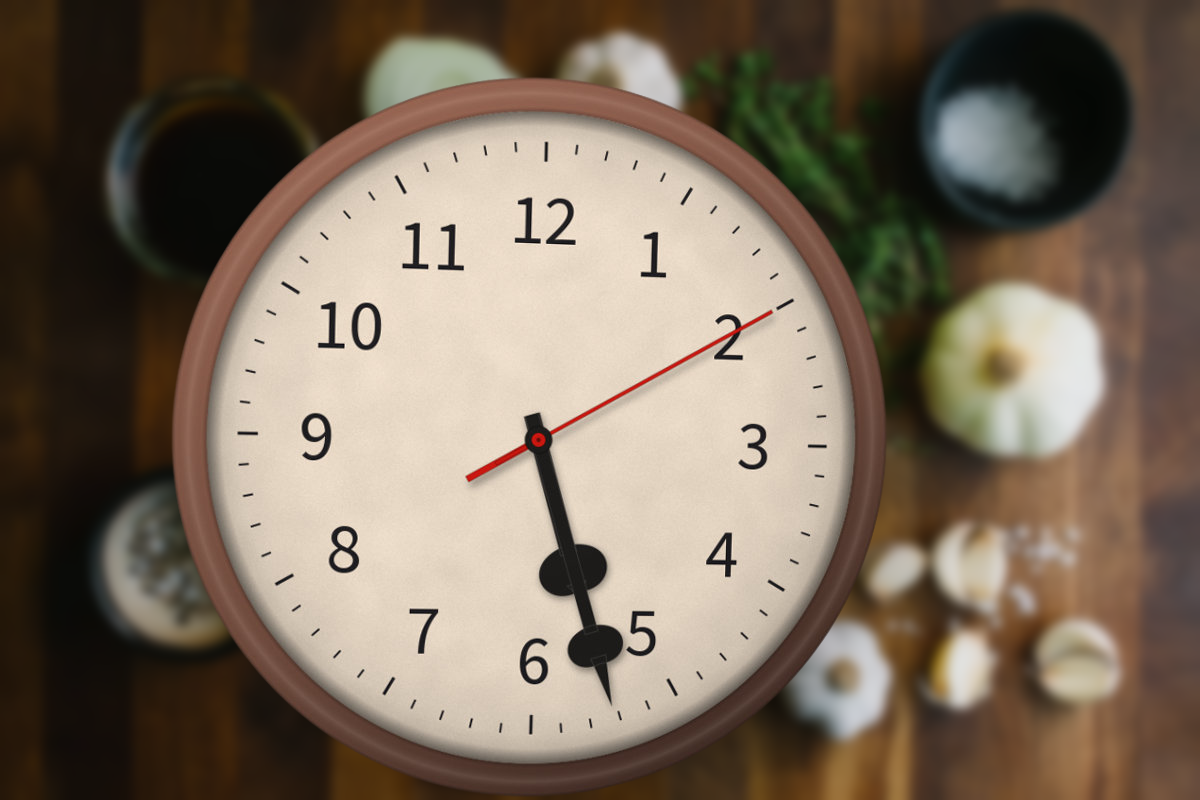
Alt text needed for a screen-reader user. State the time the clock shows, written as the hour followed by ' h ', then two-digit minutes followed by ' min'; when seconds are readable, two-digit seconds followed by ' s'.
5 h 27 min 10 s
